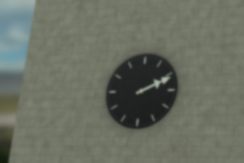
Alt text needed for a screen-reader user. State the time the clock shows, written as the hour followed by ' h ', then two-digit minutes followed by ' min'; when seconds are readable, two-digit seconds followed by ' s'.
2 h 11 min
